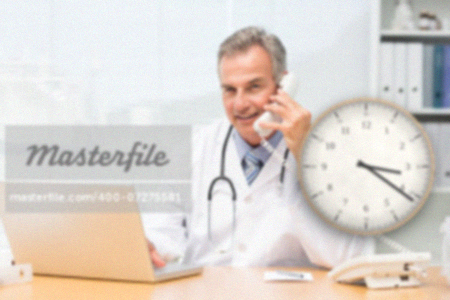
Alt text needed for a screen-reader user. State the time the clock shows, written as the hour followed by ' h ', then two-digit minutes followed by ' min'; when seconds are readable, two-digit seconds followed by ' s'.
3 h 21 min
